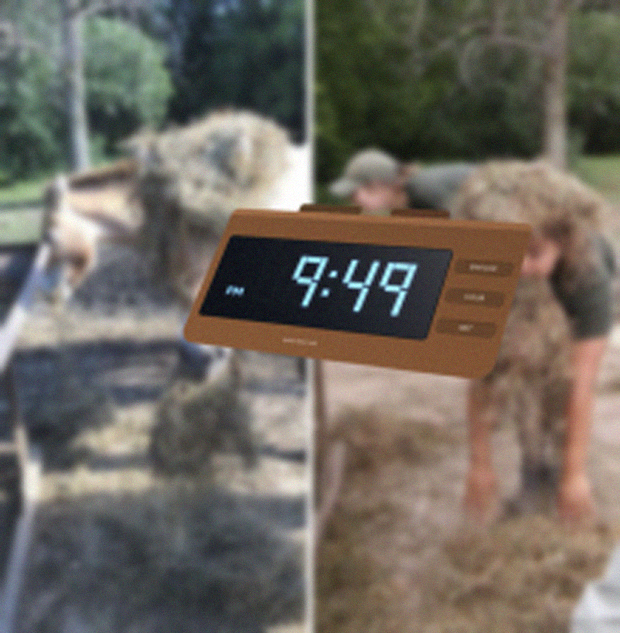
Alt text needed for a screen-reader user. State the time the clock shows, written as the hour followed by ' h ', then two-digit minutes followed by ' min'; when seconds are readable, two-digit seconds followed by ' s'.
9 h 49 min
